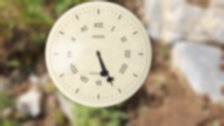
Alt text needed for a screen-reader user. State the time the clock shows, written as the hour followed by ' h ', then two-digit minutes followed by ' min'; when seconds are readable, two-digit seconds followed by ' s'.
5 h 26 min
